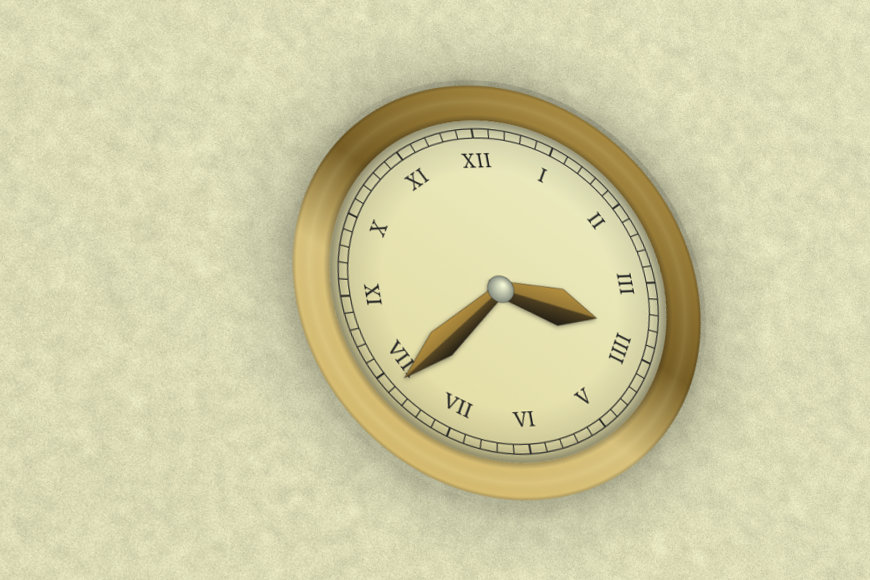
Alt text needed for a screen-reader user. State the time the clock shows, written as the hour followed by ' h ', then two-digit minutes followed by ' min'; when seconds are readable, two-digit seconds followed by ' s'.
3 h 39 min
